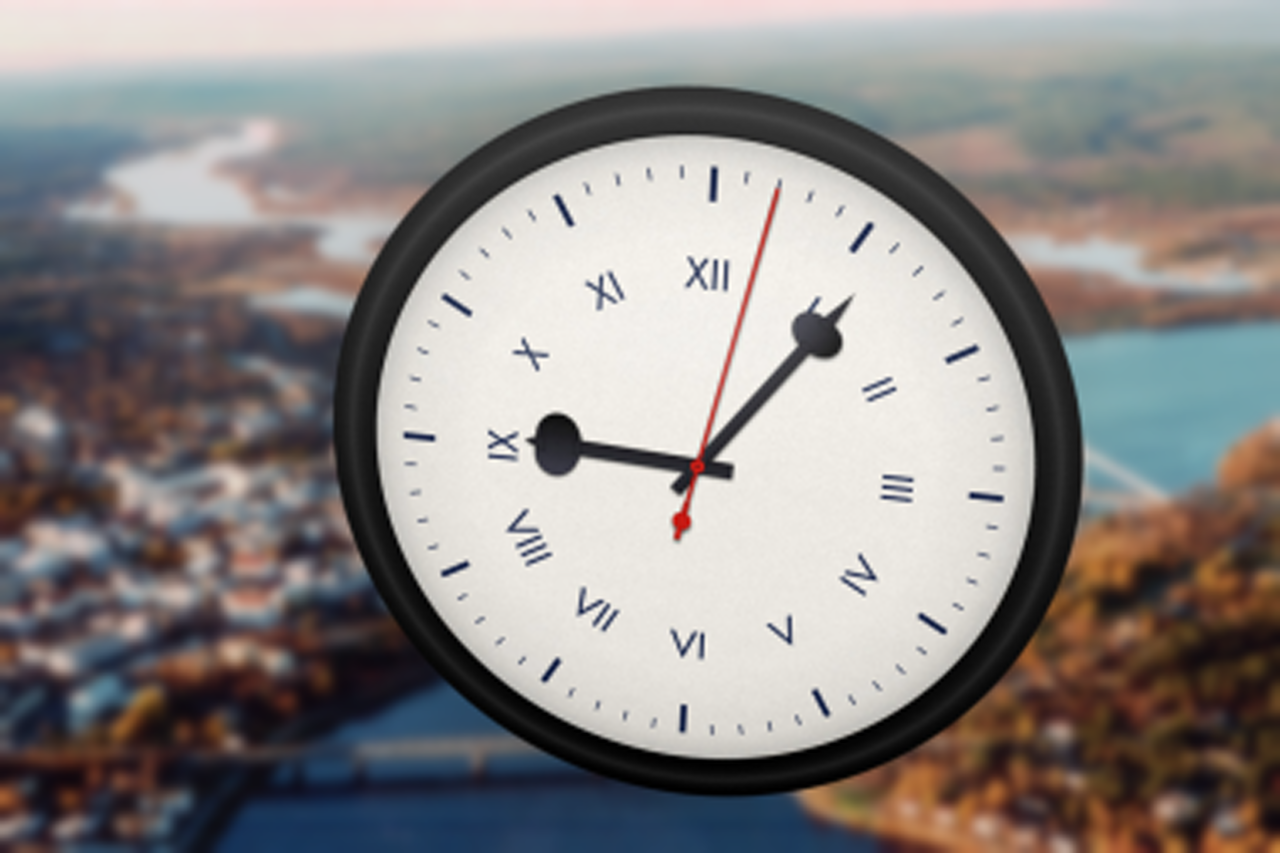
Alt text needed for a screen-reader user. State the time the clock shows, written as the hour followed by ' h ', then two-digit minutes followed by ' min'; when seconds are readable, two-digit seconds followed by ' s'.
9 h 06 min 02 s
